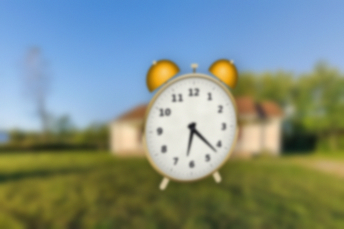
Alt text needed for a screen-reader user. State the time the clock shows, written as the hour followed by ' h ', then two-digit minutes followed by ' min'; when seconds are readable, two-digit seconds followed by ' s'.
6 h 22 min
